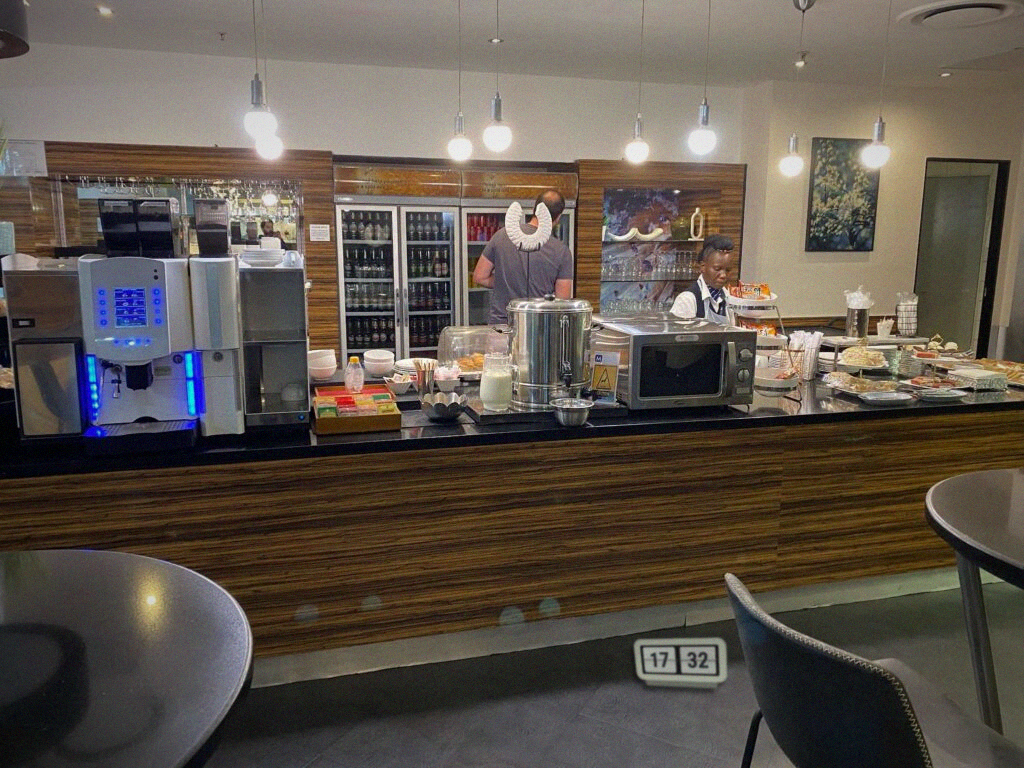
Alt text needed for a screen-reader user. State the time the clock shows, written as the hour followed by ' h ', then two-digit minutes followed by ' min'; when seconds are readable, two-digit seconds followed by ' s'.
17 h 32 min
